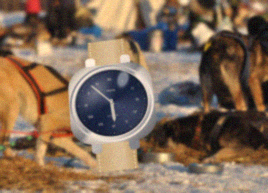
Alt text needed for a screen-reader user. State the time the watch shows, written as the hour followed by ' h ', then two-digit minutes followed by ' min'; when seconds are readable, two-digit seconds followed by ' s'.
5 h 53 min
